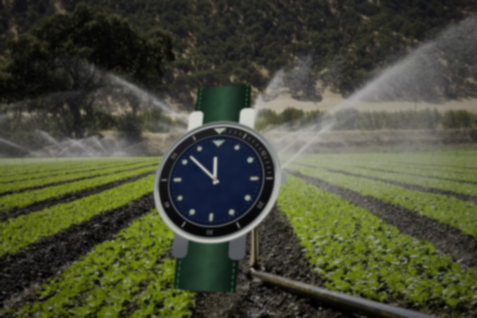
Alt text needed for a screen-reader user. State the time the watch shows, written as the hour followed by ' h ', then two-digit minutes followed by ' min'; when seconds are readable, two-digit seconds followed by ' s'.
11 h 52 min
